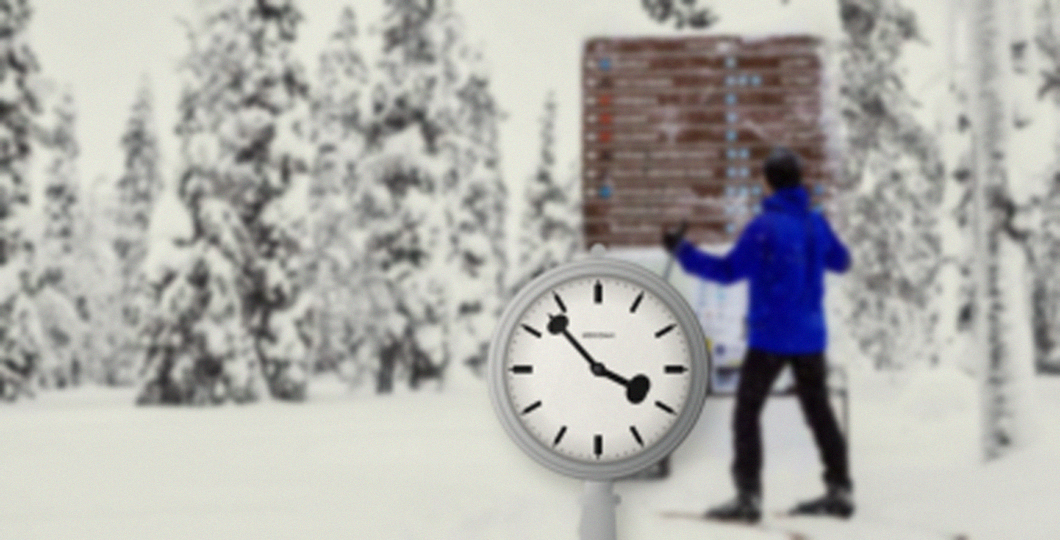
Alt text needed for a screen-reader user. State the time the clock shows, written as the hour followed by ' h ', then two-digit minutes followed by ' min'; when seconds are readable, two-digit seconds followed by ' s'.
3 h 53 min
